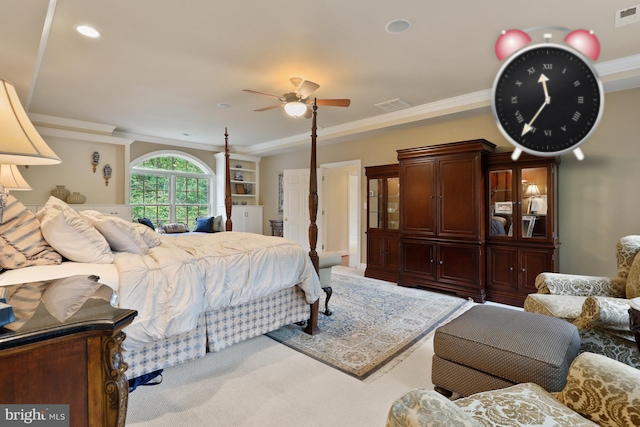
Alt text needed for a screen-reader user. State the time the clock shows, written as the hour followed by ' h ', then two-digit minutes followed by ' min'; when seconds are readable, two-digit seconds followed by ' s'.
11 h 36 min
